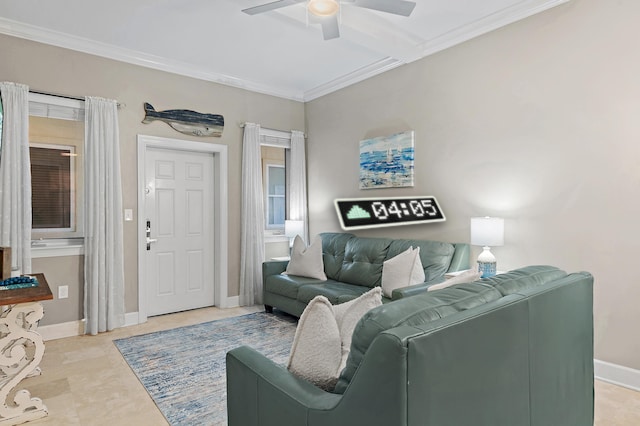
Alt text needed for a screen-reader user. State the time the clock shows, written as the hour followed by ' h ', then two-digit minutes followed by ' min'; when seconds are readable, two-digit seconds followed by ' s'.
4 h 05 min
